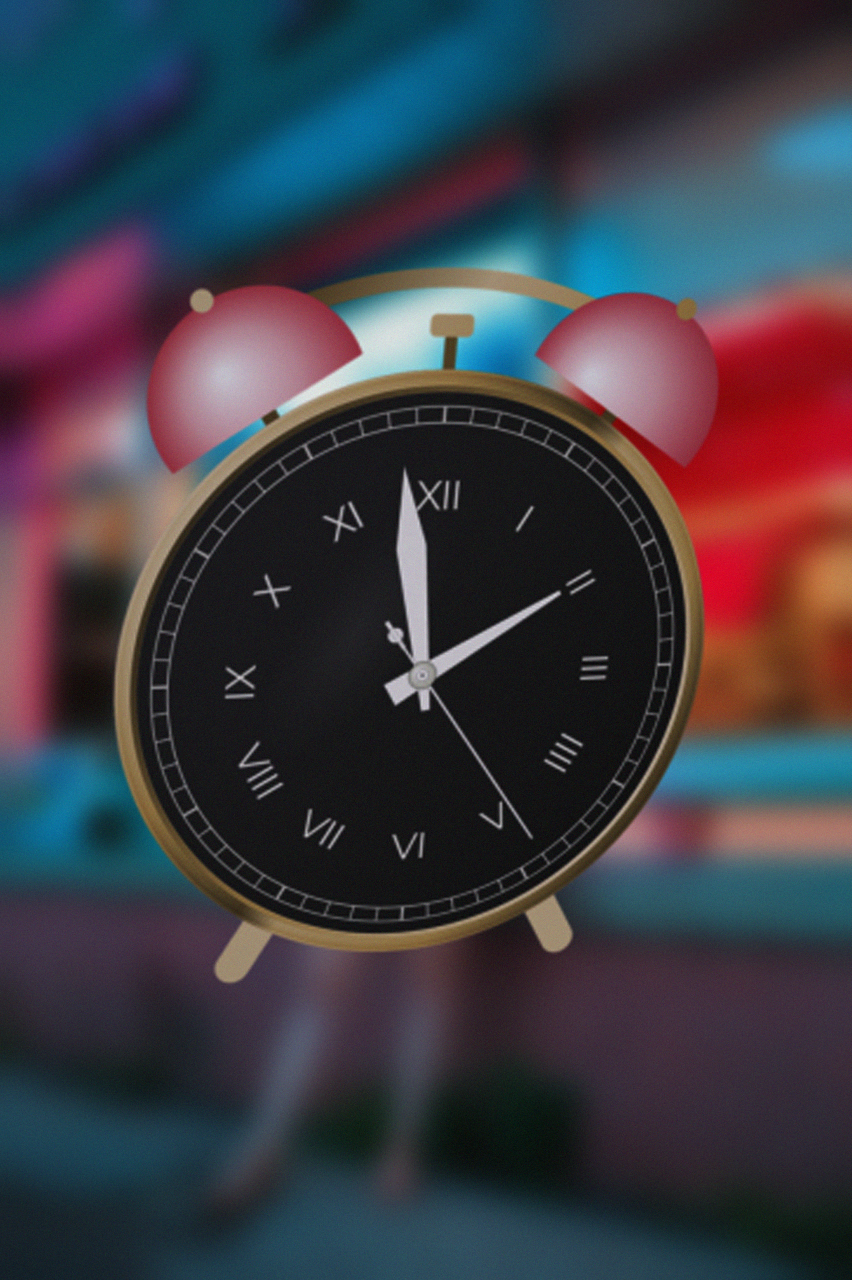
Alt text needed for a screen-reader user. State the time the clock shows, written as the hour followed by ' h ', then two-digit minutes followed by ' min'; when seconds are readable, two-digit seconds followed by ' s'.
1 h 58 min 24 s
